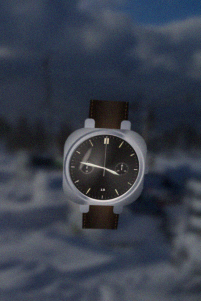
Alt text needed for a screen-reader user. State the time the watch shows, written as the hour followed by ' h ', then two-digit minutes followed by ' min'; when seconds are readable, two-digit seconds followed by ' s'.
3 h 47 min
